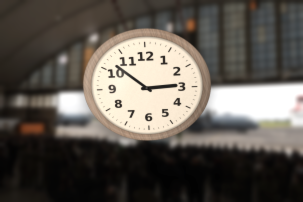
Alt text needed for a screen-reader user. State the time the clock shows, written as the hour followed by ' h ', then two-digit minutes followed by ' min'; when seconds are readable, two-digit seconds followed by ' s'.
2 h 52 min
